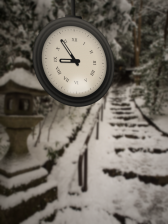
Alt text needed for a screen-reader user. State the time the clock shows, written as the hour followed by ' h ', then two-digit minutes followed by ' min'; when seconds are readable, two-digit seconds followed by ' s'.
8 h 54 min
